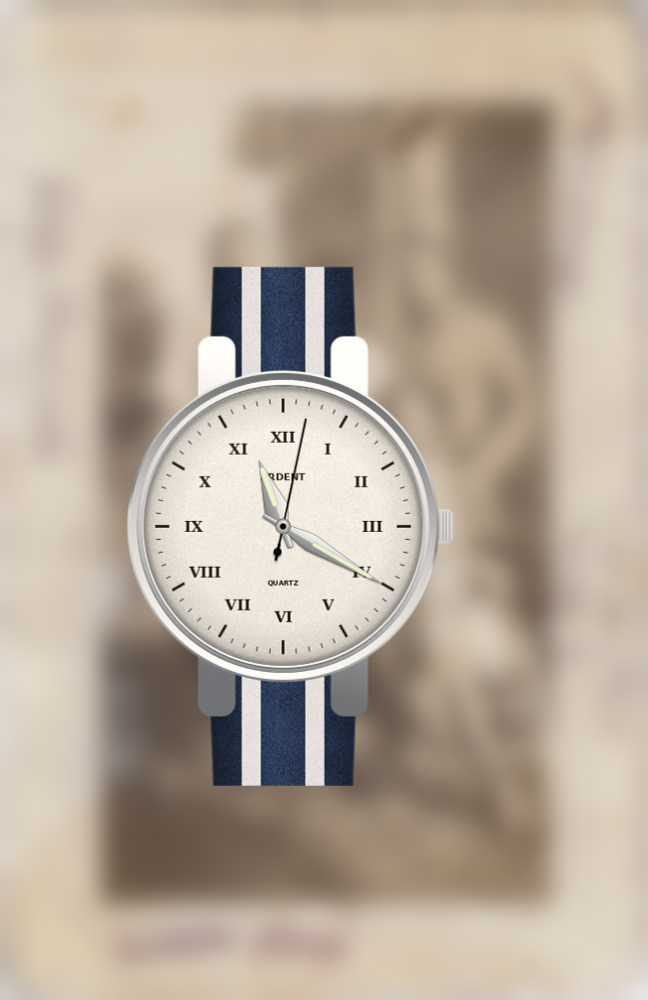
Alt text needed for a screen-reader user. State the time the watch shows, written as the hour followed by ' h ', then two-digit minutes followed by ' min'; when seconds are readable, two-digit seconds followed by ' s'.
11 h 20 min 02 s
